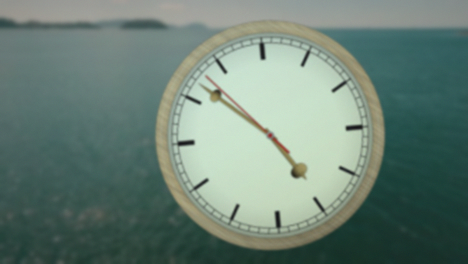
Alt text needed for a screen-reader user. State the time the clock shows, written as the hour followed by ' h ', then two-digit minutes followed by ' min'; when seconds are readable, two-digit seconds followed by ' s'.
4 h 51 min 53 s
